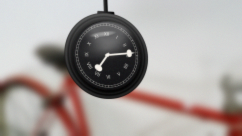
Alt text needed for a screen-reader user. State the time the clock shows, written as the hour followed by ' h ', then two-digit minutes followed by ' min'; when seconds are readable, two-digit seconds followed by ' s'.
7 h 14 min
